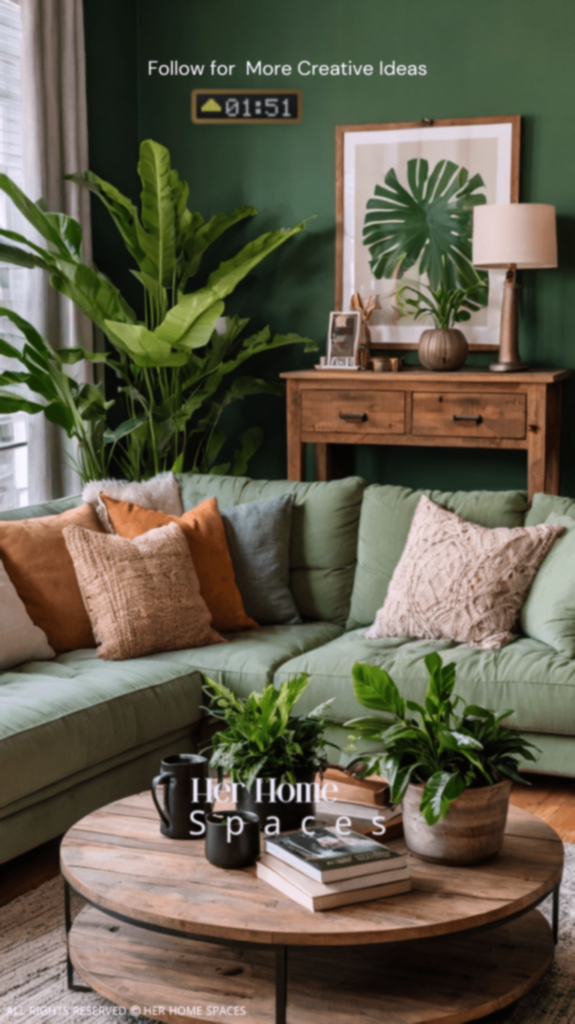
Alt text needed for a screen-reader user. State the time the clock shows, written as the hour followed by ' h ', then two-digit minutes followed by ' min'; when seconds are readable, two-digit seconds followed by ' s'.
1 h 51 min
